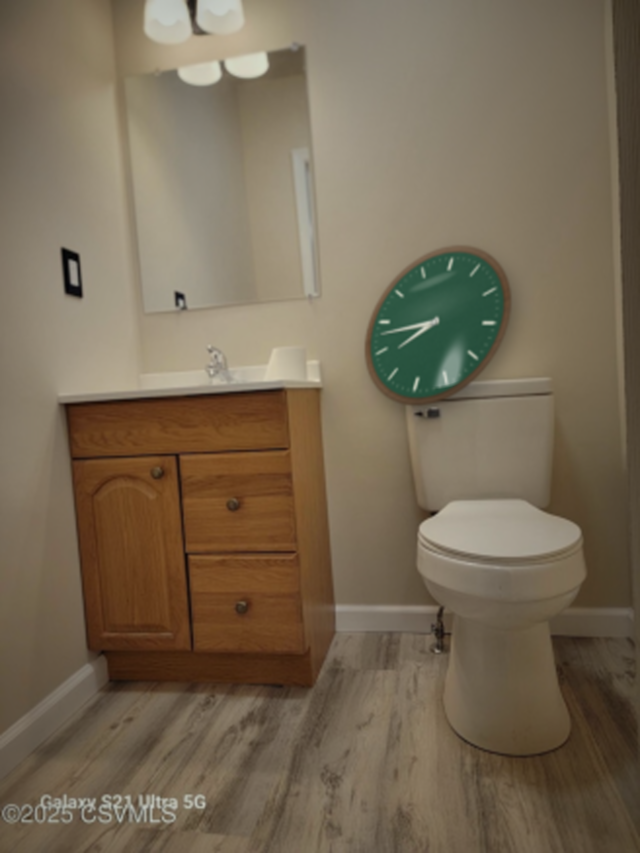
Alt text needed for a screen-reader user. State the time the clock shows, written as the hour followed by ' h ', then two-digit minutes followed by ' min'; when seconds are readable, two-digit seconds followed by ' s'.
7 h 43 min
